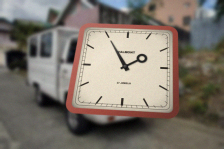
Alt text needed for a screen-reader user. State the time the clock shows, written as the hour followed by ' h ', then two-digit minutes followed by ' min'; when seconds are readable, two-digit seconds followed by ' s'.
1 h 55 min
